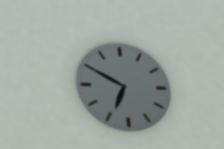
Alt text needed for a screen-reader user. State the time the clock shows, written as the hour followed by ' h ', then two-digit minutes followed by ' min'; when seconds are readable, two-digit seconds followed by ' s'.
6 h 50 min
